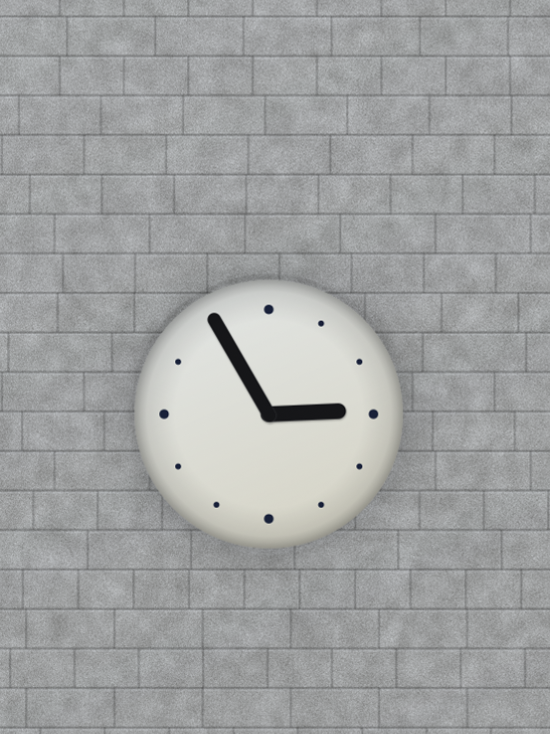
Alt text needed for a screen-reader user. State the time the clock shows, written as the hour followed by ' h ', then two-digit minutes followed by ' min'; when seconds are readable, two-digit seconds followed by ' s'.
2 h 55 min
